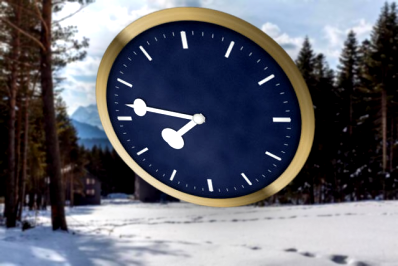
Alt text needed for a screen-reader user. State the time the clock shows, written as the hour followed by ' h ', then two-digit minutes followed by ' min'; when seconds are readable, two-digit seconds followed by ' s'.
7 h 47 min
